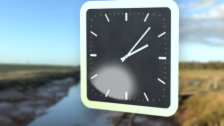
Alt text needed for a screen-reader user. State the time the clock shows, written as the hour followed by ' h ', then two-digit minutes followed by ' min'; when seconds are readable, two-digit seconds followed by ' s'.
2 h 07 min
